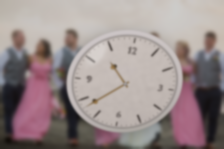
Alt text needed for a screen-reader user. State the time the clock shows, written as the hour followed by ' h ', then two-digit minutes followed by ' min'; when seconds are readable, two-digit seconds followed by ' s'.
10 h 38 min
